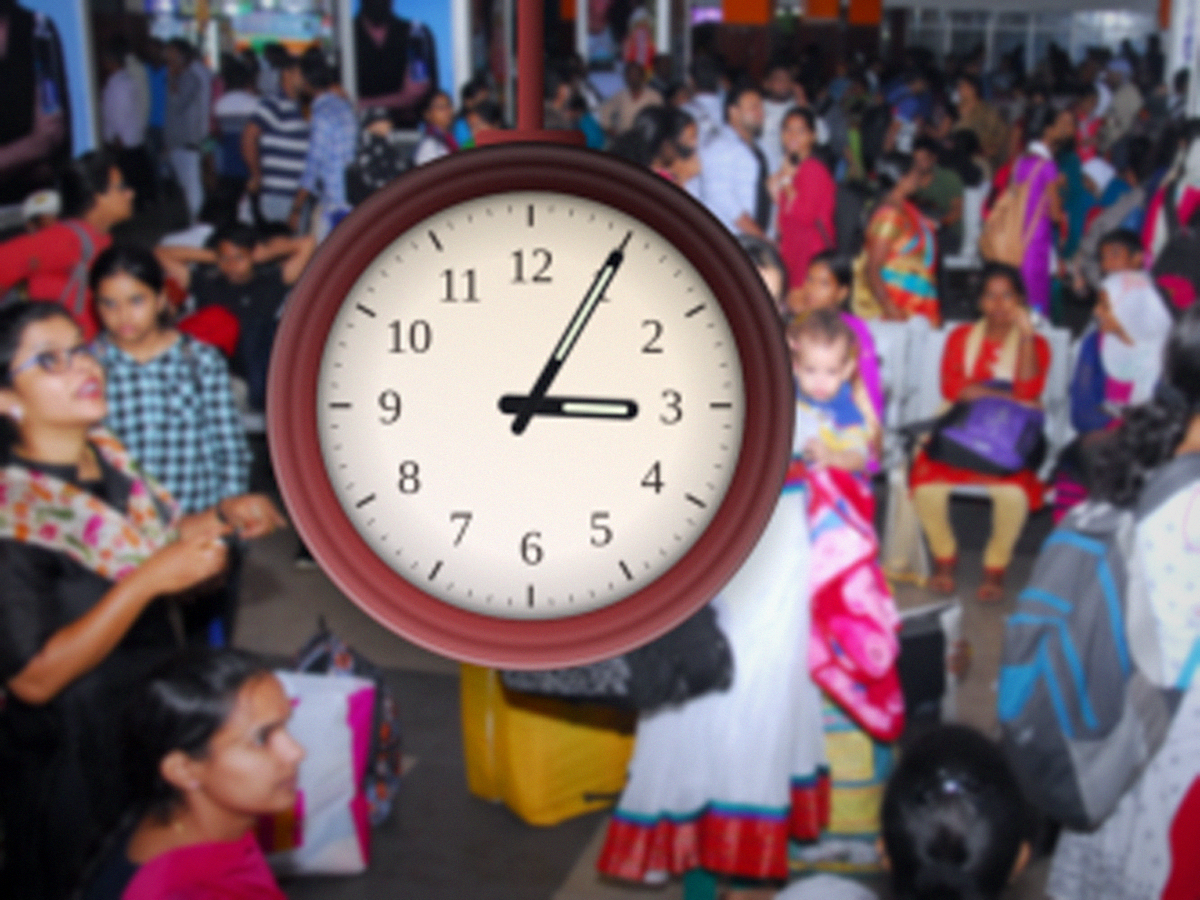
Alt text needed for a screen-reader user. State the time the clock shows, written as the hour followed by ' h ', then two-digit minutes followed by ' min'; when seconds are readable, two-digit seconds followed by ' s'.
3 h 05 min
